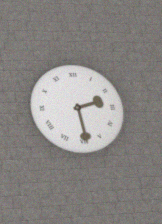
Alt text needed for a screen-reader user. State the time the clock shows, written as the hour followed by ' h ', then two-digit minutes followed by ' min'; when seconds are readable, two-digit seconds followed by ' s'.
2 h 29 min
